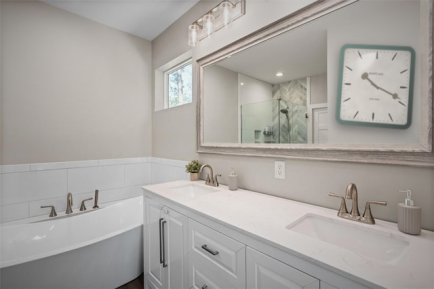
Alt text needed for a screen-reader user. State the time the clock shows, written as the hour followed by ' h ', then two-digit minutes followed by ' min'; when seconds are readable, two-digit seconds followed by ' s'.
10 h 19 min
